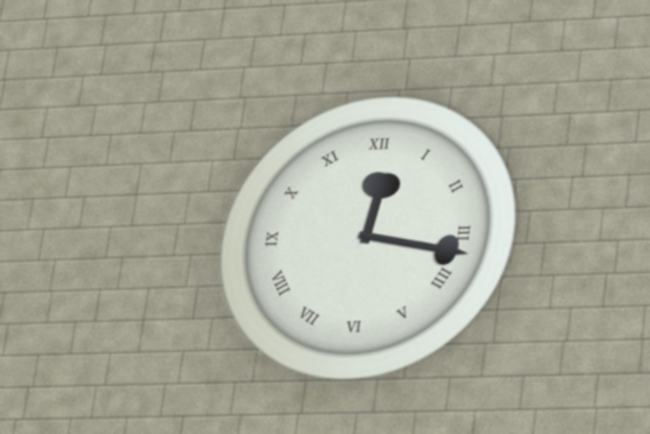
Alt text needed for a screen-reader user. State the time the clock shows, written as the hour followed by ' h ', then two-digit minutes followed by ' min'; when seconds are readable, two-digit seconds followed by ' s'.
12 h 17 min
